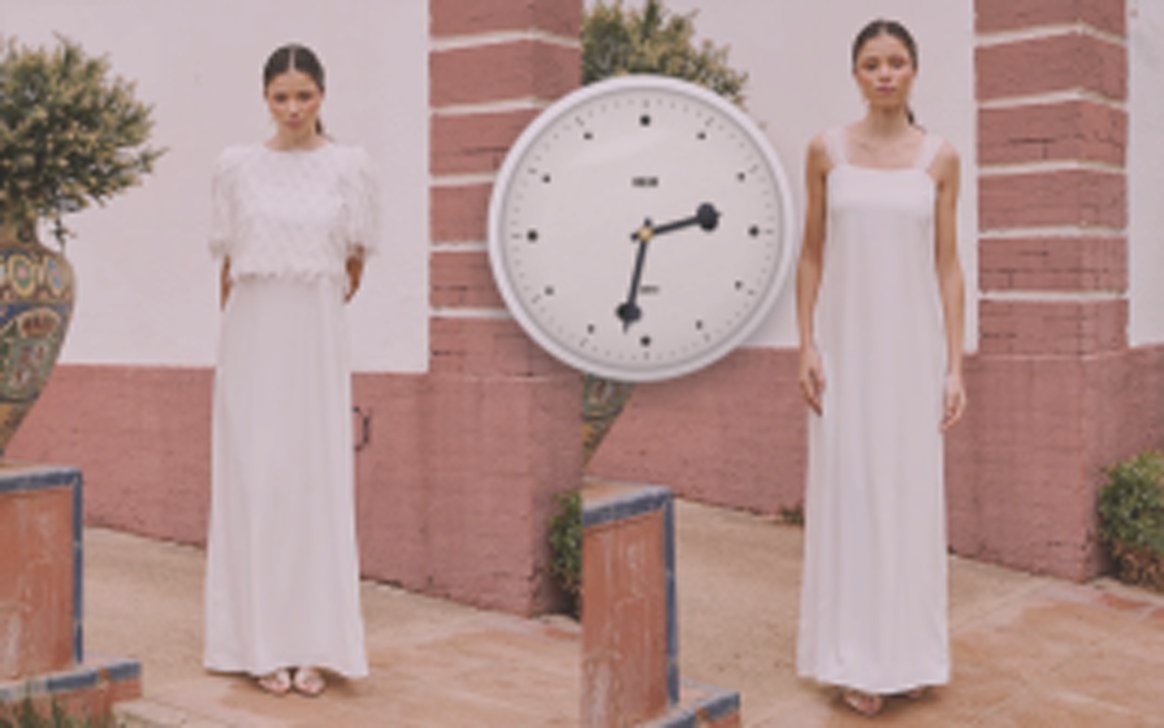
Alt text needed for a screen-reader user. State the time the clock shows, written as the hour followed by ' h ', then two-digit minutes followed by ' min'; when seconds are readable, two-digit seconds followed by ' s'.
2 h 32 min
